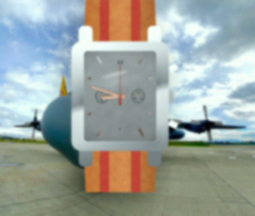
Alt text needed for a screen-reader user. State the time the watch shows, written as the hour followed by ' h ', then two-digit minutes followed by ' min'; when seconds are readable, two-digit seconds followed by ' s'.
8 h 48 min
